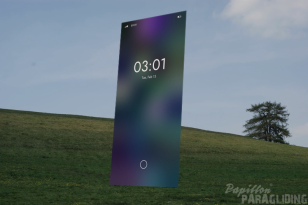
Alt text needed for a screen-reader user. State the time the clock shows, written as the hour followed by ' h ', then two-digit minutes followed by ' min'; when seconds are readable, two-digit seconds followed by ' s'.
3 h 01 min
